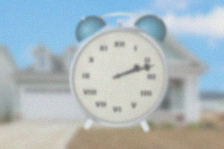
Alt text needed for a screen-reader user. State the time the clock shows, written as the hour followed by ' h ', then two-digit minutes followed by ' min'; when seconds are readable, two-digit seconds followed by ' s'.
2 h 12 min
